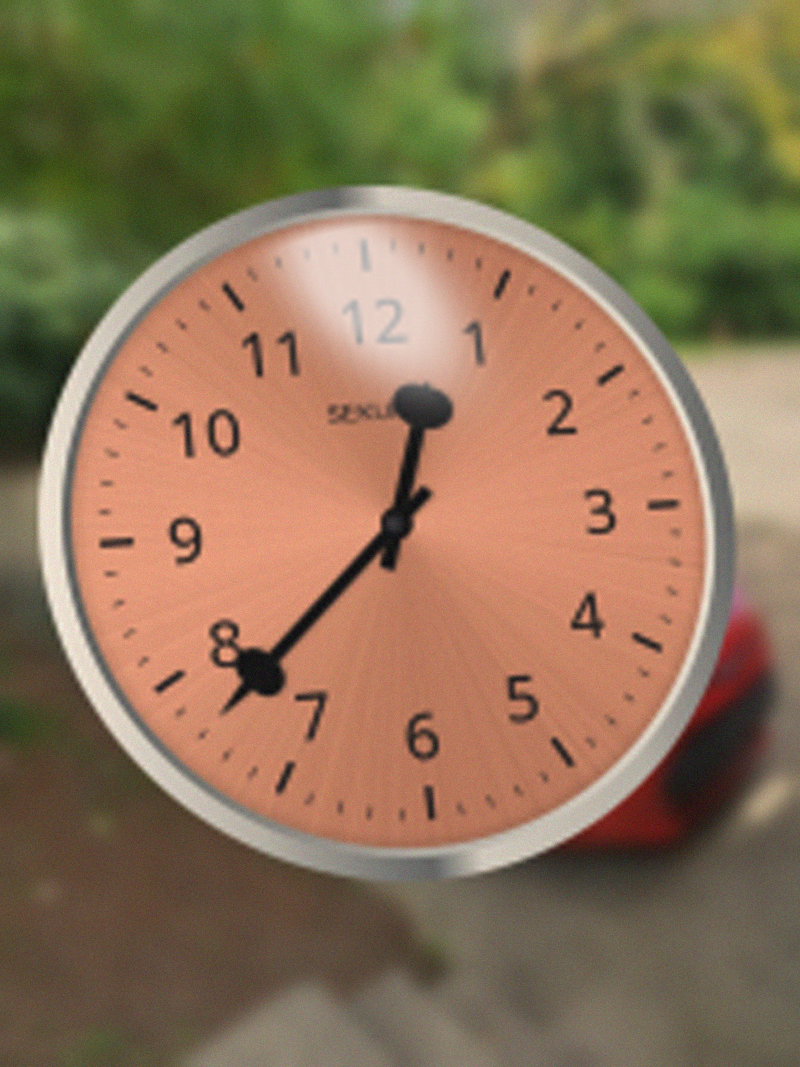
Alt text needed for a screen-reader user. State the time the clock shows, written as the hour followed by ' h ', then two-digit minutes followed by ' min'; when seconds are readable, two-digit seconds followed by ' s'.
12 h 38 min
